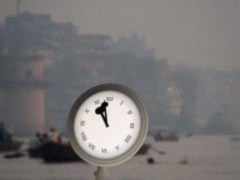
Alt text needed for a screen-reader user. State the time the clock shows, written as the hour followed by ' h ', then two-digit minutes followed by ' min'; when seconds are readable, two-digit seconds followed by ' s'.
10 h 58 min
